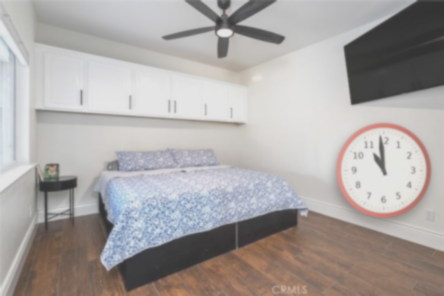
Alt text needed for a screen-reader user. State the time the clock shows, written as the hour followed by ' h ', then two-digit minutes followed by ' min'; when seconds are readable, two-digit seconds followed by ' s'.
10 h 59 min
